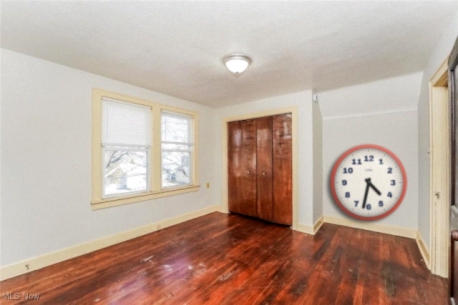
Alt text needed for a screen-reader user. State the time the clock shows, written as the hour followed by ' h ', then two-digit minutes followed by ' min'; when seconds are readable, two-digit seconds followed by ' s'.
4 h 32 min
